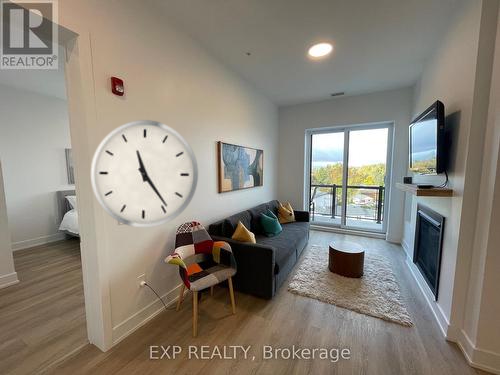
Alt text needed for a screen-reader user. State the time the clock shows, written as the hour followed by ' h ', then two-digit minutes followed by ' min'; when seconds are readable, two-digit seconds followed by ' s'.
11 h 24 min
